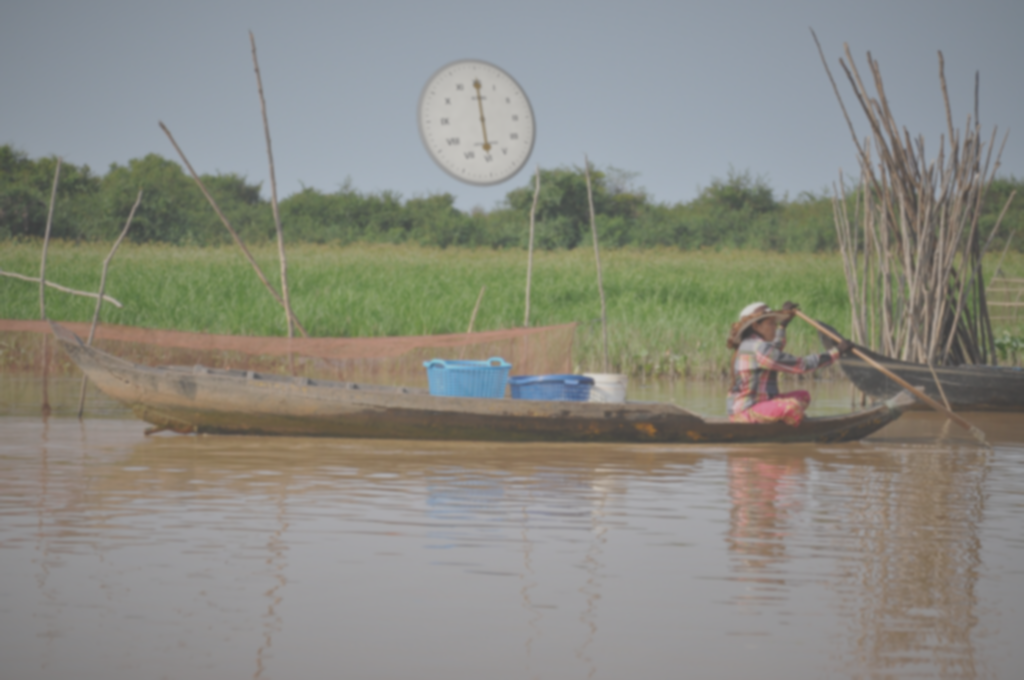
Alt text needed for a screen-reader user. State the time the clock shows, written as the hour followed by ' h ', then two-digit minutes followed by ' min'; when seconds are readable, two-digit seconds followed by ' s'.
6 h 00 min
